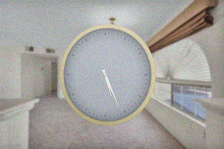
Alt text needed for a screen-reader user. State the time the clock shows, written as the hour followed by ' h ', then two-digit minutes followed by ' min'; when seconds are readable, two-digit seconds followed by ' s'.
5 h 26 min
